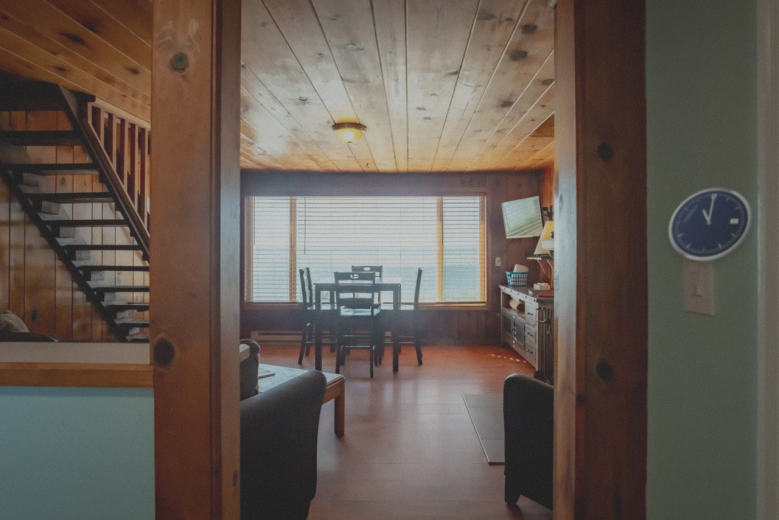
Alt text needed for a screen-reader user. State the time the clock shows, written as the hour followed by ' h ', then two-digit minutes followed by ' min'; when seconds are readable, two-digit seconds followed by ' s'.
11 h 00 min
